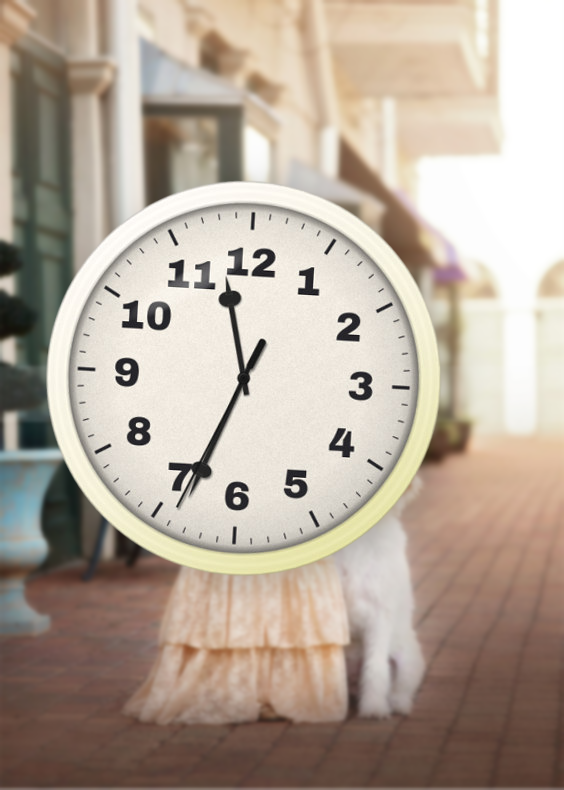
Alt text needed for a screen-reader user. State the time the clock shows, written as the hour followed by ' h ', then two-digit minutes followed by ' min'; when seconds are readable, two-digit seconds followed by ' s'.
11 h 33 min 34 s
